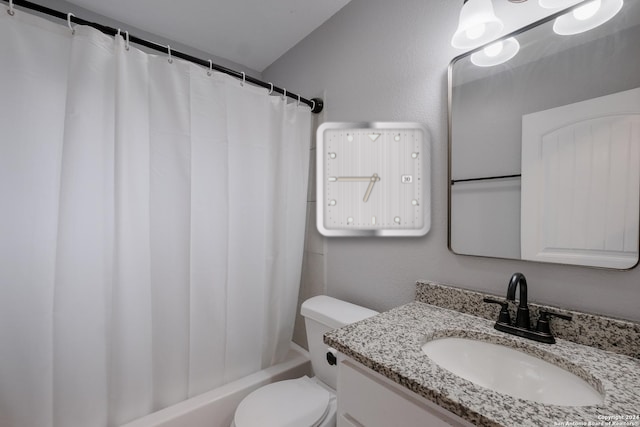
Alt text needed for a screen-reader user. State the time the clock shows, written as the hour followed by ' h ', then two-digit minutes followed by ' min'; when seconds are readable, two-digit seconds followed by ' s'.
6 h 45 min
